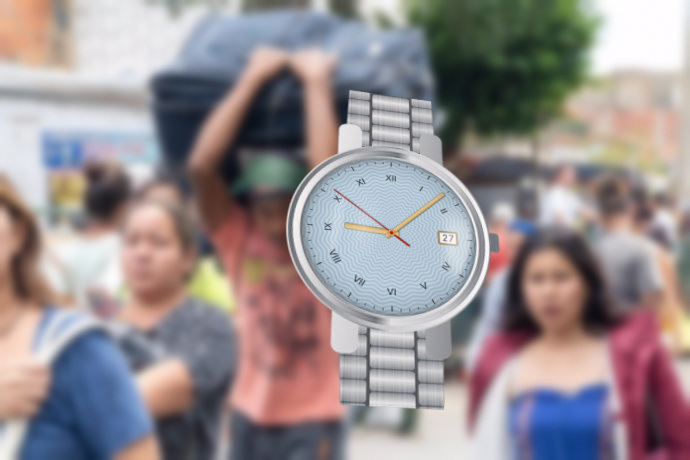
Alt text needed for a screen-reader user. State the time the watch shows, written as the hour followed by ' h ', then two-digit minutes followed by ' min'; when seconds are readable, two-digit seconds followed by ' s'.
9 h 07 min 51 s
